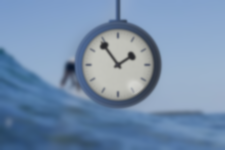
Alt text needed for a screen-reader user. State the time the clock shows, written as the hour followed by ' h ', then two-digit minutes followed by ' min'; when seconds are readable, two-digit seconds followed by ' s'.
1 h 54 min
